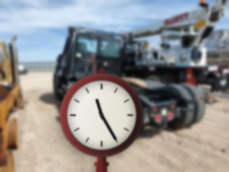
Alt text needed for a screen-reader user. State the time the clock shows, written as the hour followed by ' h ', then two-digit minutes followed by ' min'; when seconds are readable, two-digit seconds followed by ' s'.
11 h 25 min
